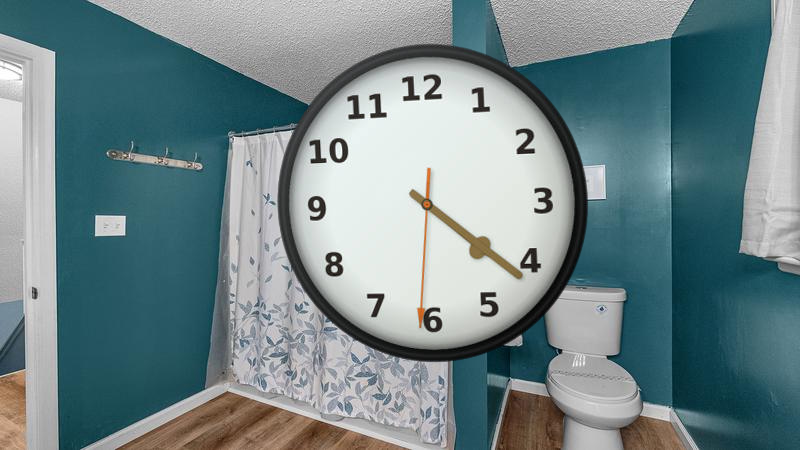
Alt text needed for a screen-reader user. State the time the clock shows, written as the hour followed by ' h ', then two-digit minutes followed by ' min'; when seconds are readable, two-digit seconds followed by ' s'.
4 h 21 min 31 s
